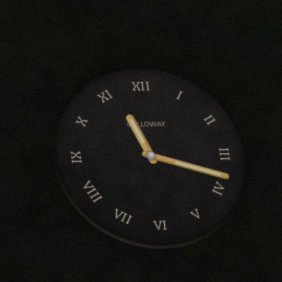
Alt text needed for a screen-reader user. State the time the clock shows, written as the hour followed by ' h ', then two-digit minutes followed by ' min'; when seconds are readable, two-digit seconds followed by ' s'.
11 h 18 min
